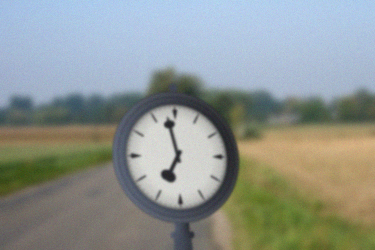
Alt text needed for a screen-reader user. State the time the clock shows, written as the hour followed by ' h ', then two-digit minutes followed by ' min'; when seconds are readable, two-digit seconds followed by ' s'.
6 h 58 min
